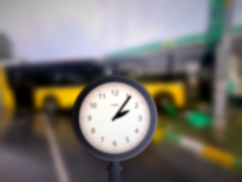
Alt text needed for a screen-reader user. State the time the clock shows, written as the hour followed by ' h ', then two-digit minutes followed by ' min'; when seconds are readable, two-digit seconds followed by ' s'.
2 h 06 min
